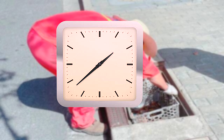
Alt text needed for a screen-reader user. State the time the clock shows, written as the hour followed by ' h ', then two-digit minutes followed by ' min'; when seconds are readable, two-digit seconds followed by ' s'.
1 h 38 min
